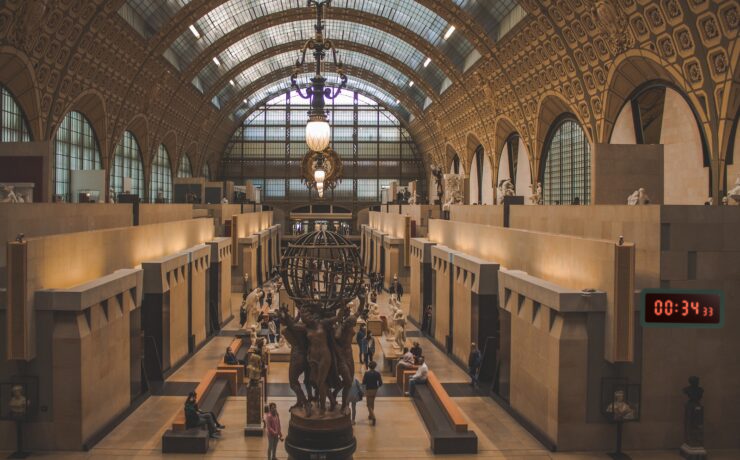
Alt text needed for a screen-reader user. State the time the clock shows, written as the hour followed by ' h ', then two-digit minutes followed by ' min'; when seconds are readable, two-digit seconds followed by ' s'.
0 h 34 min
